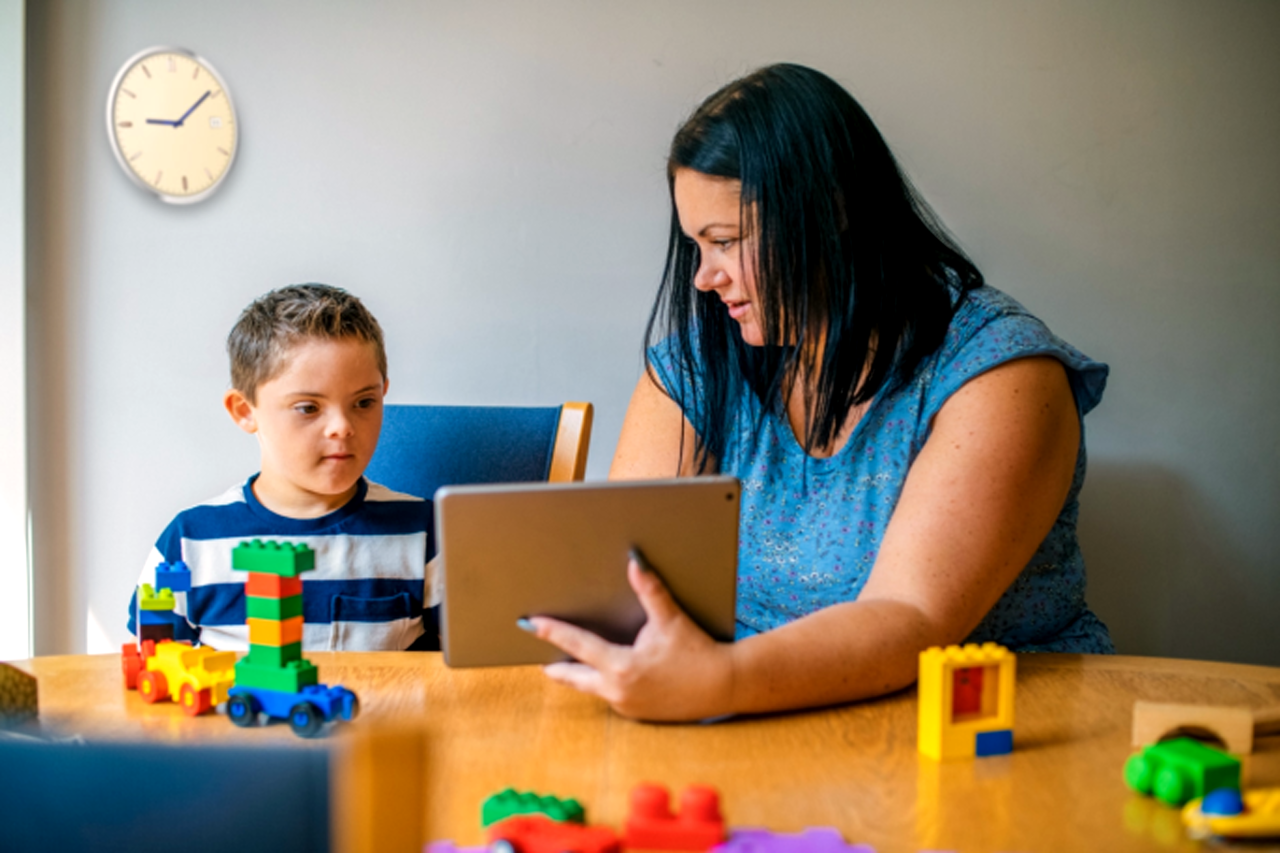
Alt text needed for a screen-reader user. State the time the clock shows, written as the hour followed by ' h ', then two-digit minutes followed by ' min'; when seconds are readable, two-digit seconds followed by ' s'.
9 h 09 min
